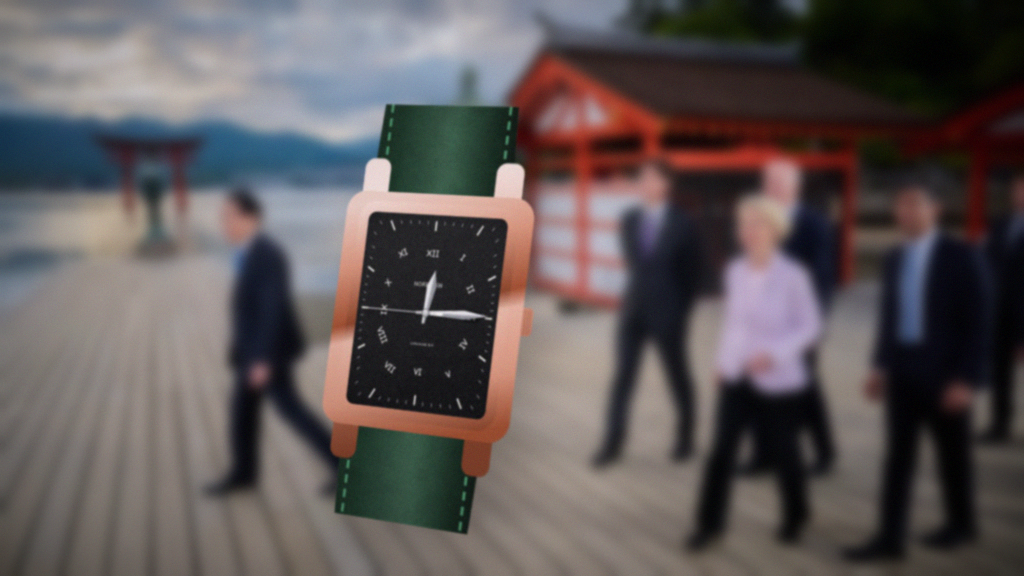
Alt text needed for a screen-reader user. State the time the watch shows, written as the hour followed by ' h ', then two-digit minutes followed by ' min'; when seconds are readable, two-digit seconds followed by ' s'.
12 h 14 min 45 s
